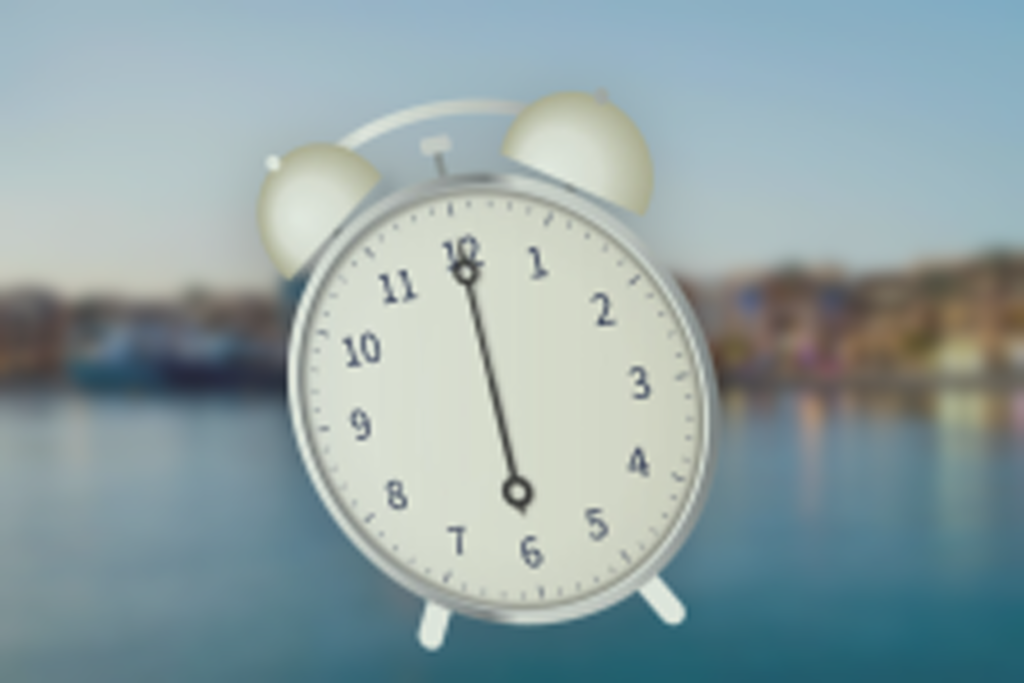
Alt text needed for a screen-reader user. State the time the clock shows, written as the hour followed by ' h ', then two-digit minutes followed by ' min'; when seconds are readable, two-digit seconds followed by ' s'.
6 h 00 min
